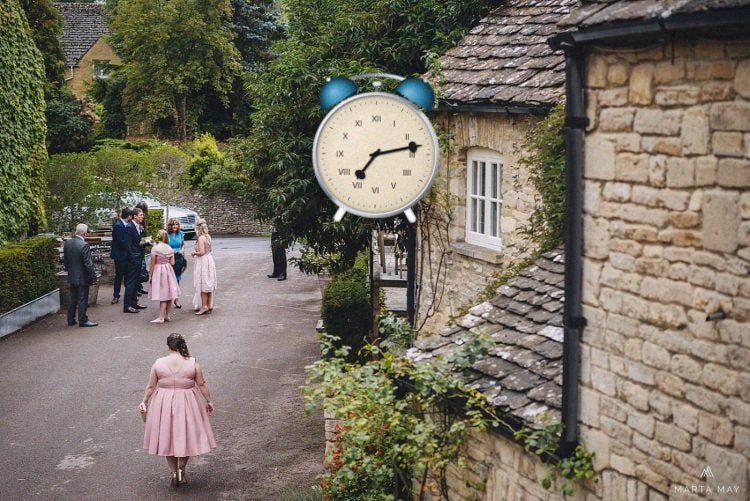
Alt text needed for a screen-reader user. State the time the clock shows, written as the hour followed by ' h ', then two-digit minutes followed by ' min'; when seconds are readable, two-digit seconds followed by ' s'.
7 h 13 min
